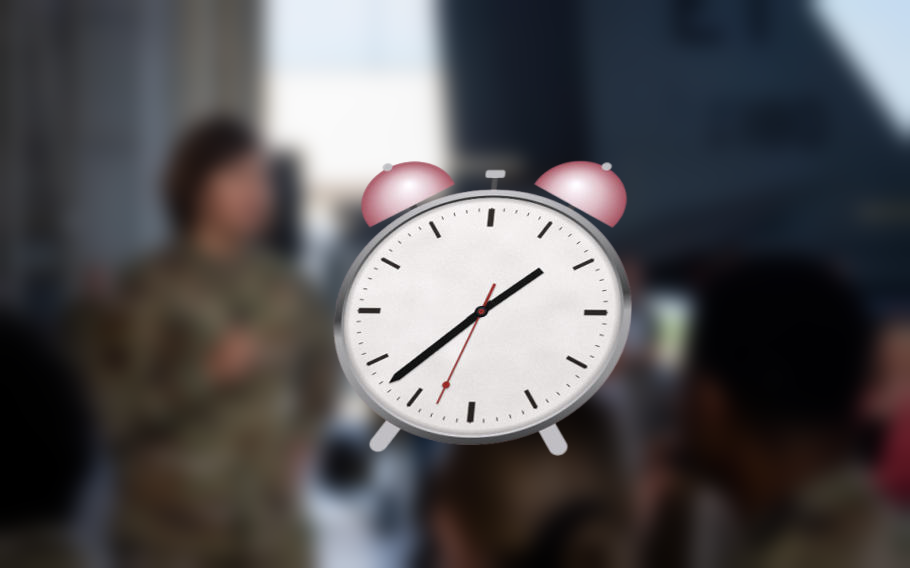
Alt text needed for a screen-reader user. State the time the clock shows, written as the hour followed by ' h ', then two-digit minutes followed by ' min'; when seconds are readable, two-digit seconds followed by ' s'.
1 h 37 min 33 s
